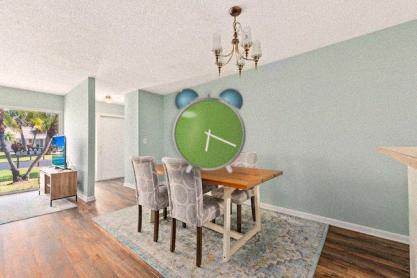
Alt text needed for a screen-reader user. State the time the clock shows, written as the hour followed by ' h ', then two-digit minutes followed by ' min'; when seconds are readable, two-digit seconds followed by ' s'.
6 h 19 min
